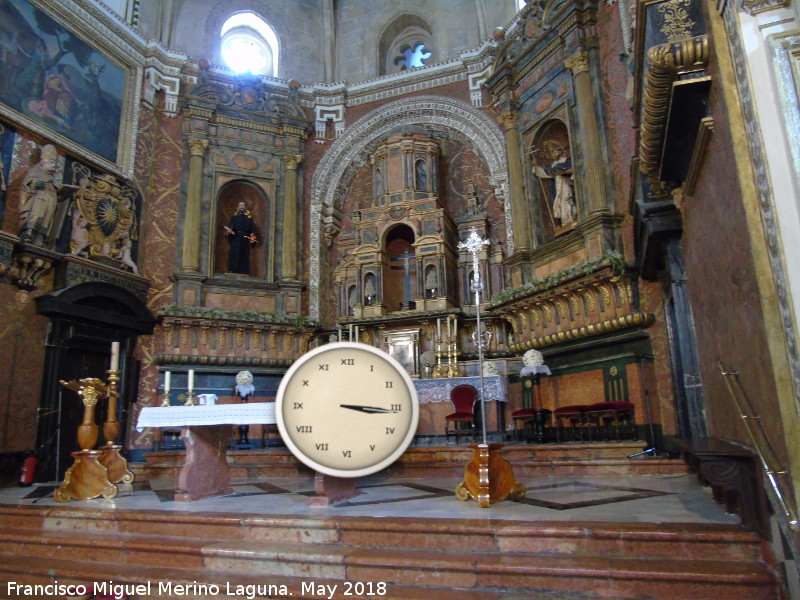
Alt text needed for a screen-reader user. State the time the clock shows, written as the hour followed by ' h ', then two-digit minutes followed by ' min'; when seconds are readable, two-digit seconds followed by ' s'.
3 h 16 min
